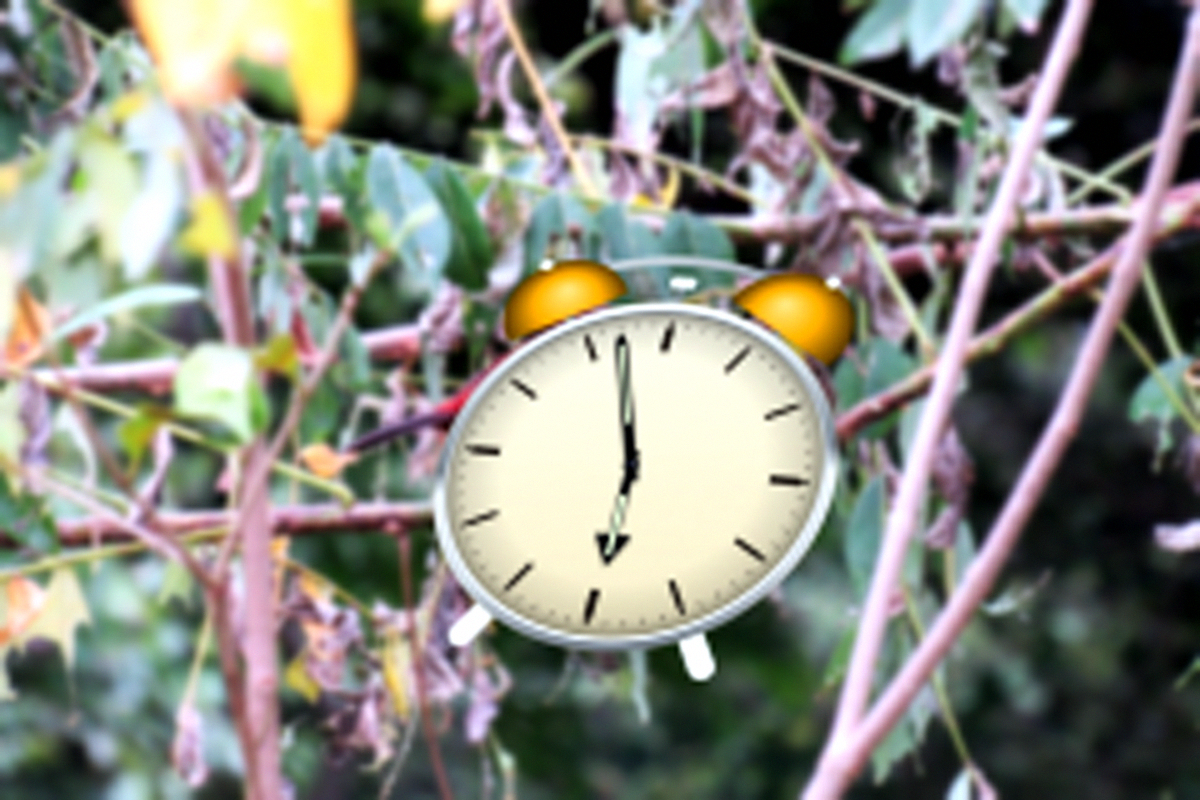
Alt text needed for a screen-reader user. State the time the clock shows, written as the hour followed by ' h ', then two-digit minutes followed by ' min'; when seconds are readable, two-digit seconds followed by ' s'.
5 h 57 min
